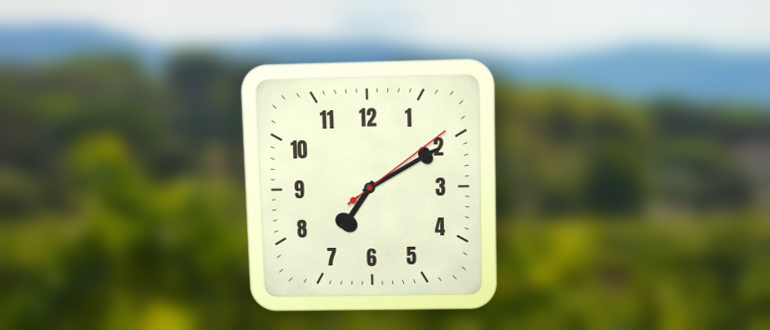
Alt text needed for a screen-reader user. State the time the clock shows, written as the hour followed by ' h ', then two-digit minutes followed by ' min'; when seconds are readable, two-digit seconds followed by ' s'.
7 h 10 min 09 s
